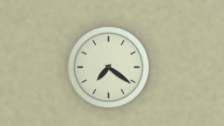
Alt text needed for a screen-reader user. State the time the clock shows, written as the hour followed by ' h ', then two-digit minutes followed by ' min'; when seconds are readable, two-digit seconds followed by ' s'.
7 h 21 min
